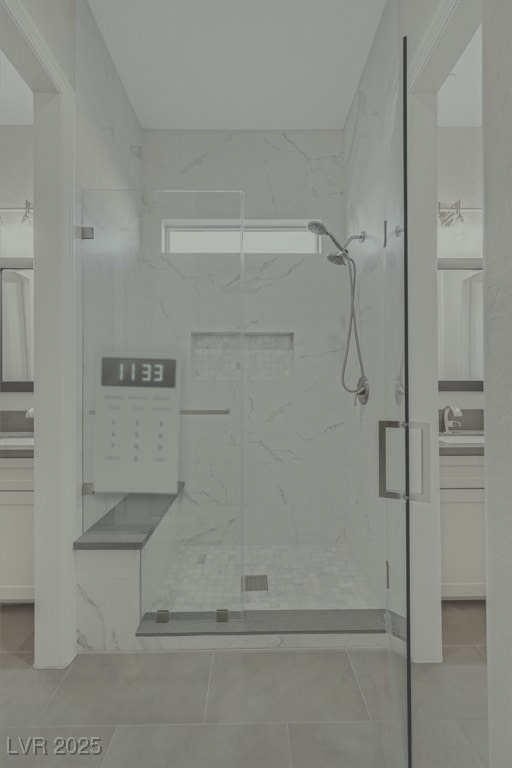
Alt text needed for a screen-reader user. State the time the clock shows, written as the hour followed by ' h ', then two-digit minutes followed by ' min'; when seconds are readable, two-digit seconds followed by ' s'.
11 h 33 min
